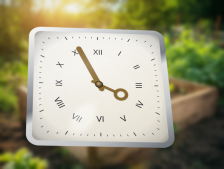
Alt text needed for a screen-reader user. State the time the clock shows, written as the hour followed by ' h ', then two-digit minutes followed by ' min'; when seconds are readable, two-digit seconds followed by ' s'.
3 h 56 min
